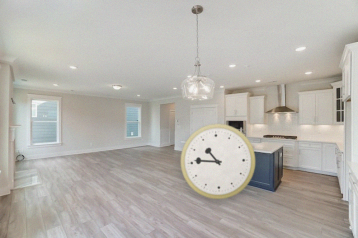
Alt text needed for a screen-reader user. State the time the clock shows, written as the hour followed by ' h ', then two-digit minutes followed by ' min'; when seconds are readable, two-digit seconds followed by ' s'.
10 h 46 min
